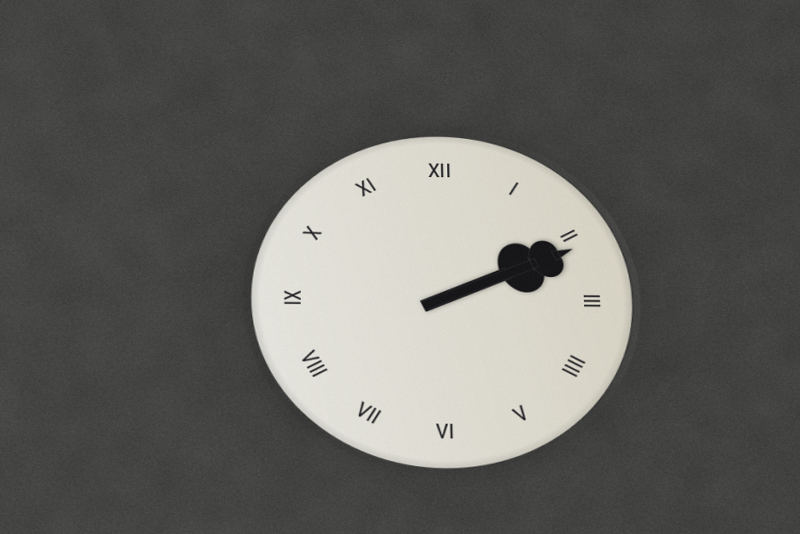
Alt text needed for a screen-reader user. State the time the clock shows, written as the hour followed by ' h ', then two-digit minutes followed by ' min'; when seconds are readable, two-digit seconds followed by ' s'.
2 h 11 min
